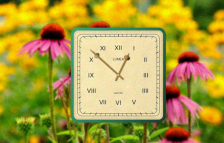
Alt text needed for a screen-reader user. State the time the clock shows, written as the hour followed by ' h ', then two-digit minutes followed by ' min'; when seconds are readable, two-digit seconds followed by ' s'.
12 h 52 min
